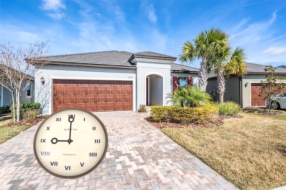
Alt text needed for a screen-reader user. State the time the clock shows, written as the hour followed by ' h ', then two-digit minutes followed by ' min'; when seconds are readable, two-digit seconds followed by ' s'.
9 h 00 min
